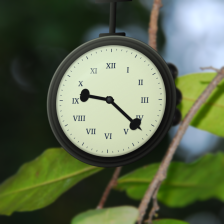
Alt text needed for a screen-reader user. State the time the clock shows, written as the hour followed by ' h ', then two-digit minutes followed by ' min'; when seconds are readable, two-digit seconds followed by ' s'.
9 h 22 min
